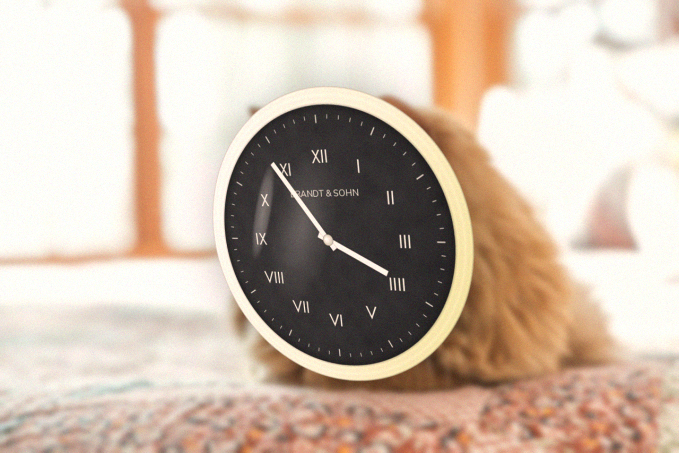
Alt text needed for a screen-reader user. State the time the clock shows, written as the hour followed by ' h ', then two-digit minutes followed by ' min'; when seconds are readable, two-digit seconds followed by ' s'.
3 h 54 min
